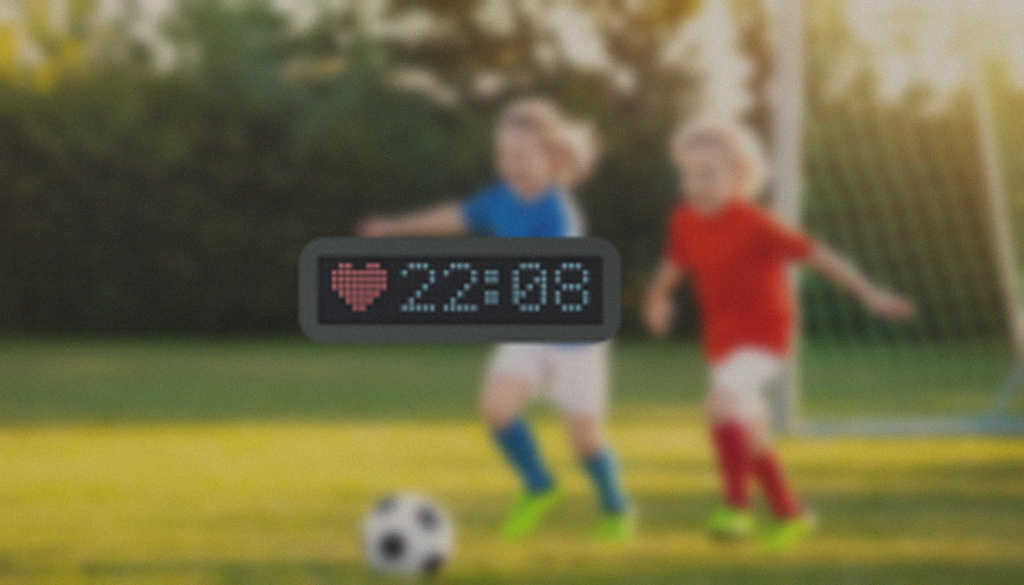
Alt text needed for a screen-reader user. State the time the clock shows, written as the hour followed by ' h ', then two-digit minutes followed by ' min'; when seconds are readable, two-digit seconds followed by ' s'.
22 h 08 min
